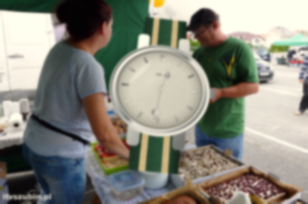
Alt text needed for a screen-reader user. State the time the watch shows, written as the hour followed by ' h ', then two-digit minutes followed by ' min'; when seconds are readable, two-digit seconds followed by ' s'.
12 h 31 min
